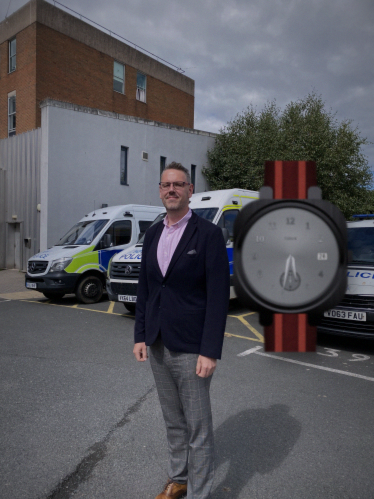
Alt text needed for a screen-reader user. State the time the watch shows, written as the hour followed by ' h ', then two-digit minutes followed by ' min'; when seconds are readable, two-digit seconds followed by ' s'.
5 h 32 min
